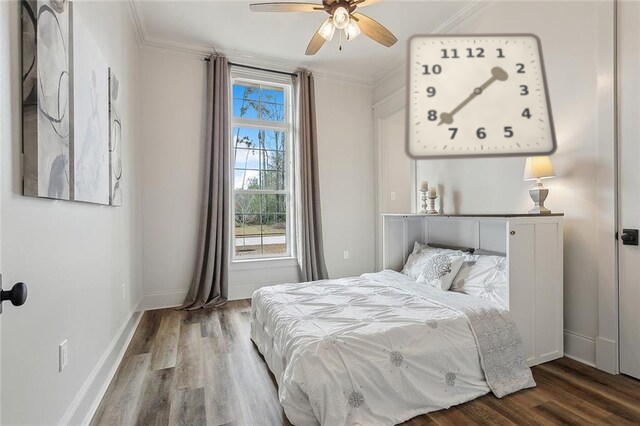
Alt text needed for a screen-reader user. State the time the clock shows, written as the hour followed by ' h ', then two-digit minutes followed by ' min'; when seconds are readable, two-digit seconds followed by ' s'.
1 h 38 min
